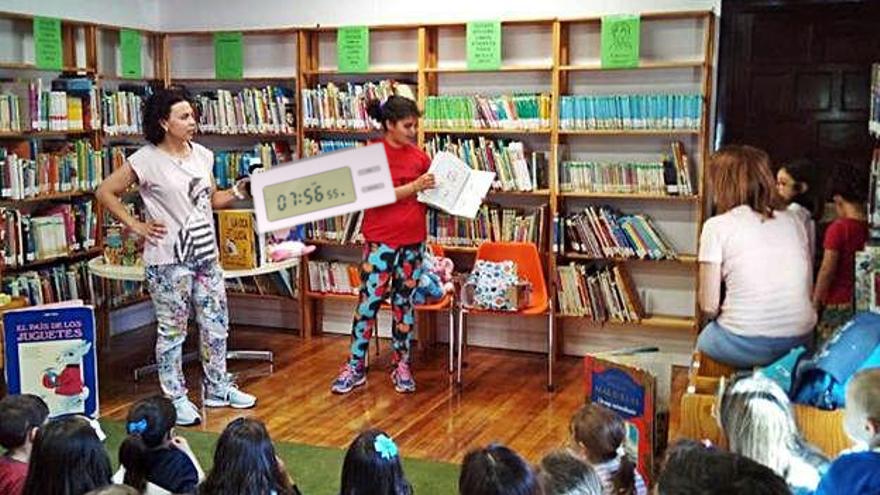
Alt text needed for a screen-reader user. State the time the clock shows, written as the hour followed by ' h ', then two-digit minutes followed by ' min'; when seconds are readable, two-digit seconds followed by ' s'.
7 h 56 min
